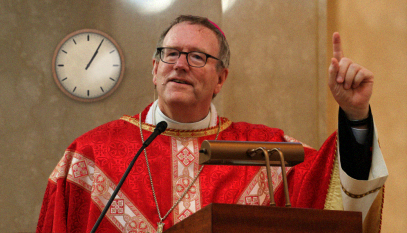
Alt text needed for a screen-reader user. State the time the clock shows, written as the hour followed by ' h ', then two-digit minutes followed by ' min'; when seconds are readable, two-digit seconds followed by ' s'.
1 h 05 min
